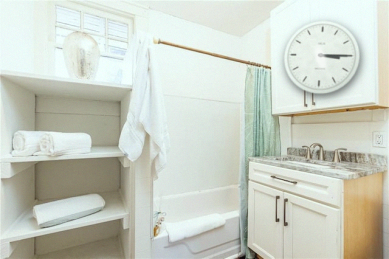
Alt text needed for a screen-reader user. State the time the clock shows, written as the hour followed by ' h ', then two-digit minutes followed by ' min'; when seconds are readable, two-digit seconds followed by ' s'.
3 h 15 min
